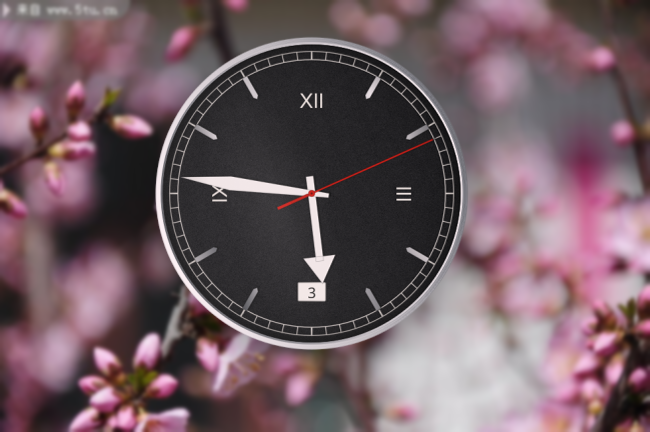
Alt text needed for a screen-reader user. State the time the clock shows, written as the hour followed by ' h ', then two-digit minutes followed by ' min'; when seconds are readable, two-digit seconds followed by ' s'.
5 h 46 min 11 s
